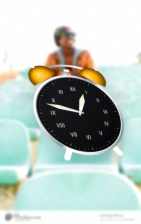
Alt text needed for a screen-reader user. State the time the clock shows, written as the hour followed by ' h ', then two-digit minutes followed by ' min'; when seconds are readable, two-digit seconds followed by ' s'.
12 h 48 min
